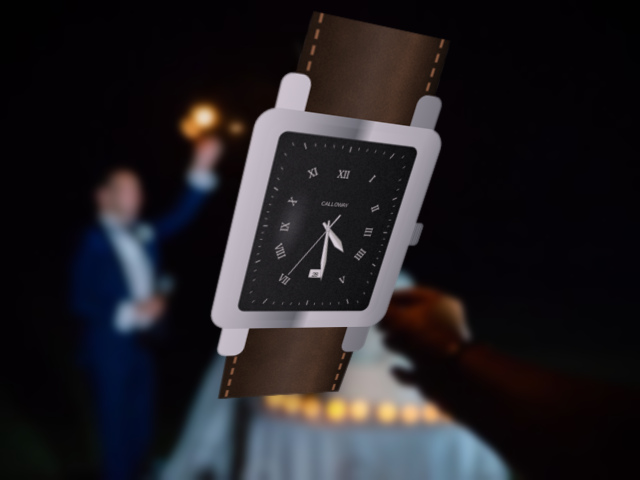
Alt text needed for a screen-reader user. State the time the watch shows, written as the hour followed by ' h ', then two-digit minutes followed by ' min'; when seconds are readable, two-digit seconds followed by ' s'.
4 h 28 min 35 s
